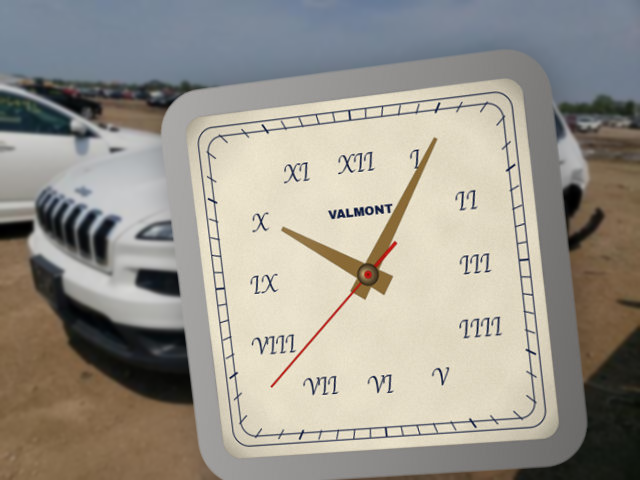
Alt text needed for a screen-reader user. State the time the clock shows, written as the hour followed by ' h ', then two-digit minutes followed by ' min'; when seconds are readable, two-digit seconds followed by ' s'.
10 h 05 min 38 s
